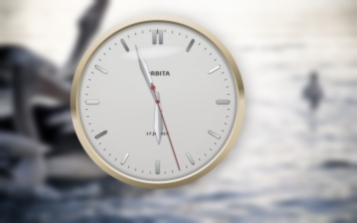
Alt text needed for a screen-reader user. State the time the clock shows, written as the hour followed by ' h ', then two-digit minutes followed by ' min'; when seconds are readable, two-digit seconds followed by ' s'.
5 h 56 min 27 s
